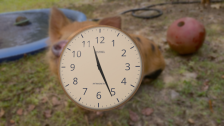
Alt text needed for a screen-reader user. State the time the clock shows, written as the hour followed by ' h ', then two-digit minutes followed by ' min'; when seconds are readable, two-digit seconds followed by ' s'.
11 h 26 min
